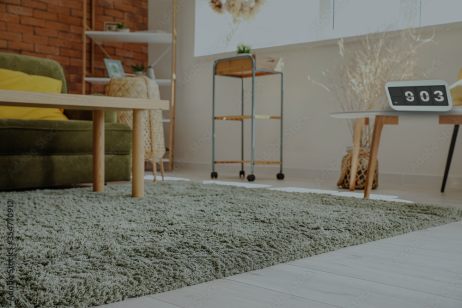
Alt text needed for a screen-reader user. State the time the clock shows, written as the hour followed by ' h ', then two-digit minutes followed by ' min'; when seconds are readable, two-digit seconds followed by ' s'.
9 h 03 min
